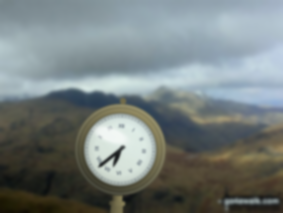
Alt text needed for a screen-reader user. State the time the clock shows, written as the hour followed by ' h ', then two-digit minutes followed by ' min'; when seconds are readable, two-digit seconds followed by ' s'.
6 h 38 min
